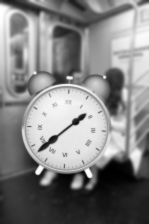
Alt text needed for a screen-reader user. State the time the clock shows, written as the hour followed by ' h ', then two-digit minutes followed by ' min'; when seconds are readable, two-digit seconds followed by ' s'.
1 h 38 min
